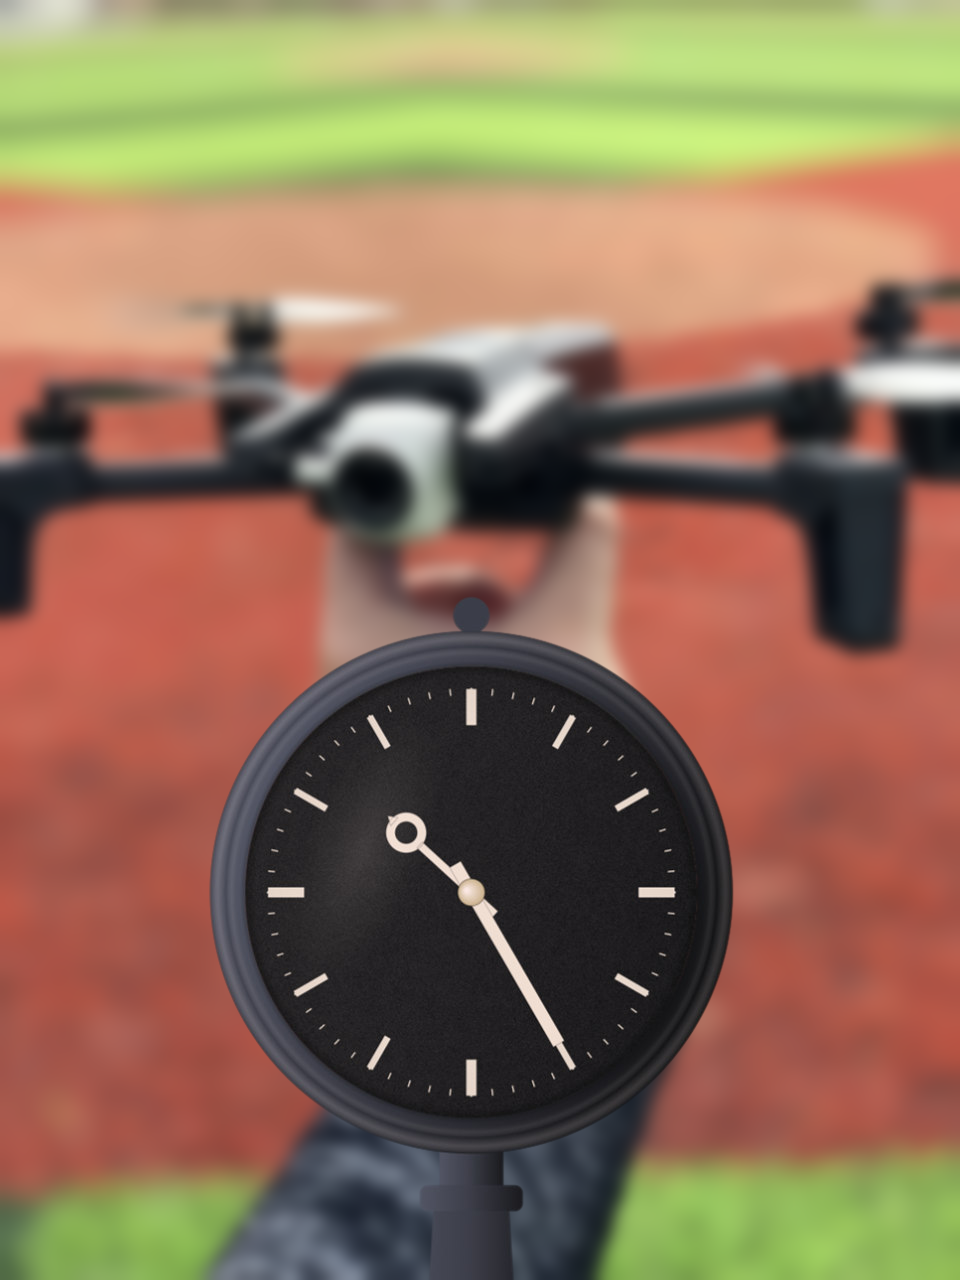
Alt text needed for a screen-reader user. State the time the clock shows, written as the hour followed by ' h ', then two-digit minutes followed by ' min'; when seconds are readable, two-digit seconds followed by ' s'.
10 h 25 min
